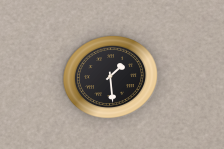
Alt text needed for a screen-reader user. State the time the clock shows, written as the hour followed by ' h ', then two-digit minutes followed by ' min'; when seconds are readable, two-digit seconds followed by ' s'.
1 h 29 min
